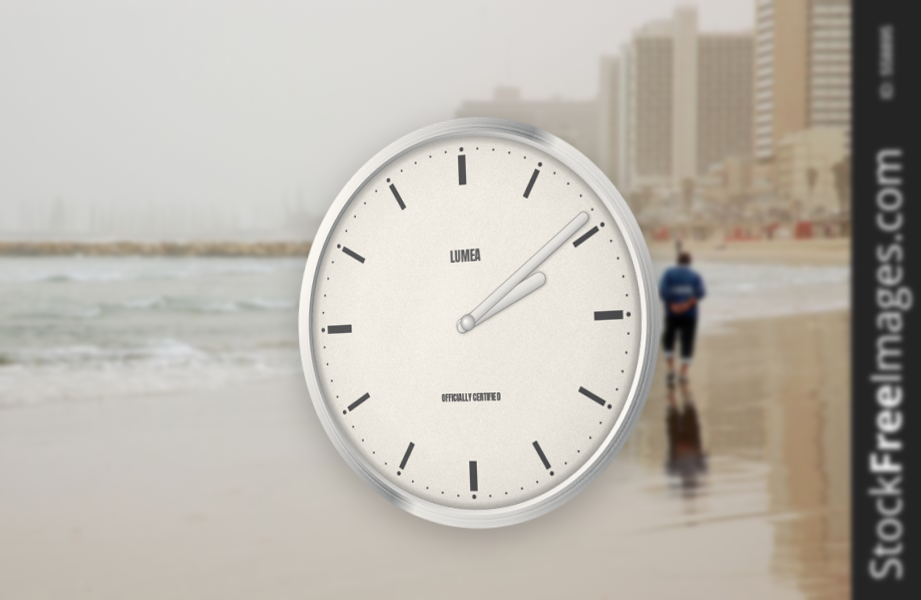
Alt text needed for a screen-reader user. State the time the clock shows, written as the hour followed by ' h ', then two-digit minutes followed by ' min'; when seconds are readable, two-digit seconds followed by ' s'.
2 h 09 min
